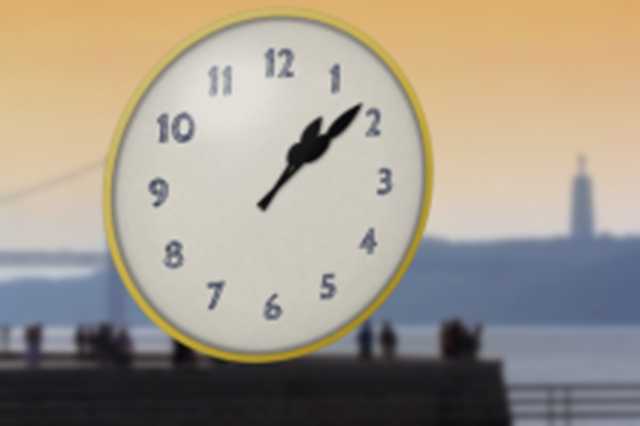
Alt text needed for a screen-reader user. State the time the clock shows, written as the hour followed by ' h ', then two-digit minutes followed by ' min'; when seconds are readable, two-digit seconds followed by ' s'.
1 h 08 min
